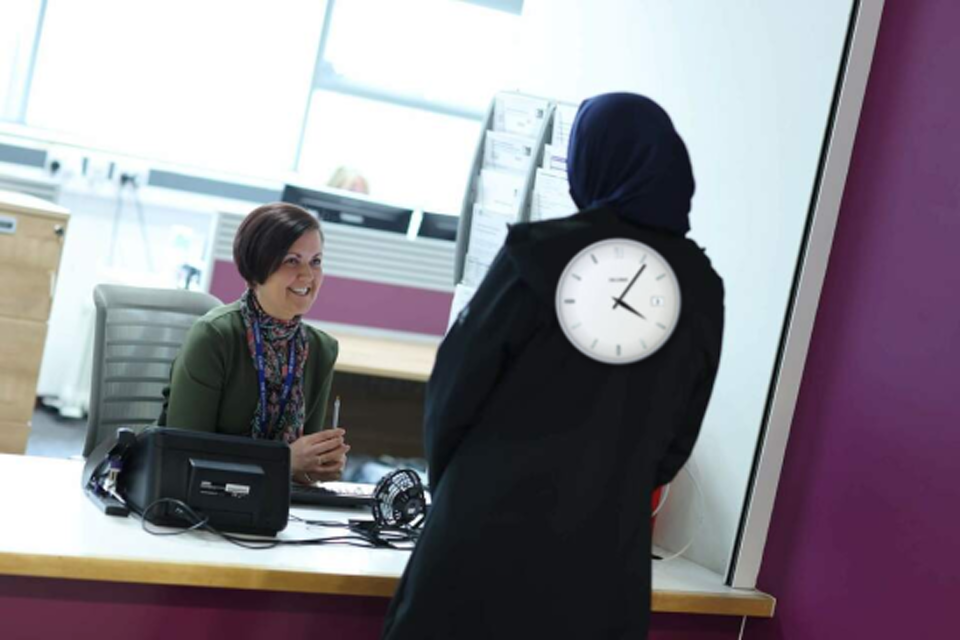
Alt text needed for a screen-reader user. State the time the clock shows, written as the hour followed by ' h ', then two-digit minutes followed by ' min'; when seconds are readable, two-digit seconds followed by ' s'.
4 h 06 min
